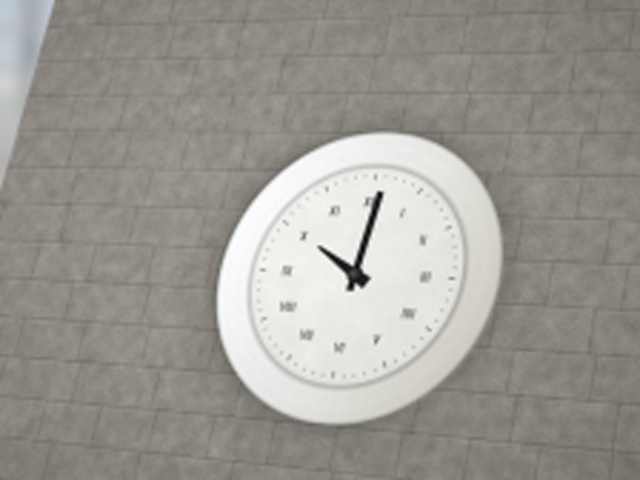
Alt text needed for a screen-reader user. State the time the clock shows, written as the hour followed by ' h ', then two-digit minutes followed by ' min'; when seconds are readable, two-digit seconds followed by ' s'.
10 h 01 min
